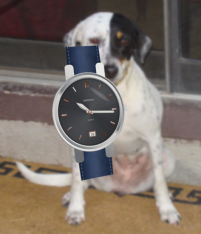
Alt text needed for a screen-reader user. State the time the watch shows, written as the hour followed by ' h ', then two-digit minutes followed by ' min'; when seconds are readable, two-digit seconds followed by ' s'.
10 h 16 min
